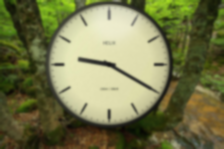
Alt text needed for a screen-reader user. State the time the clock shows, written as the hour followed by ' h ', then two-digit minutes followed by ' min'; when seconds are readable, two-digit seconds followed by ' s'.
9 h 20 min
